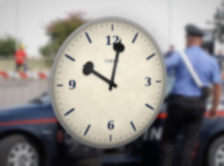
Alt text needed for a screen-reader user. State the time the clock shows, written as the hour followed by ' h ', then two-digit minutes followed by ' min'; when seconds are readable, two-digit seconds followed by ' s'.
10 h 02 min
